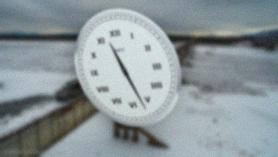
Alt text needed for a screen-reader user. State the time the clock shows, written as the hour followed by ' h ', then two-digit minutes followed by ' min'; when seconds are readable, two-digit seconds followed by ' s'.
11 h 27 min
